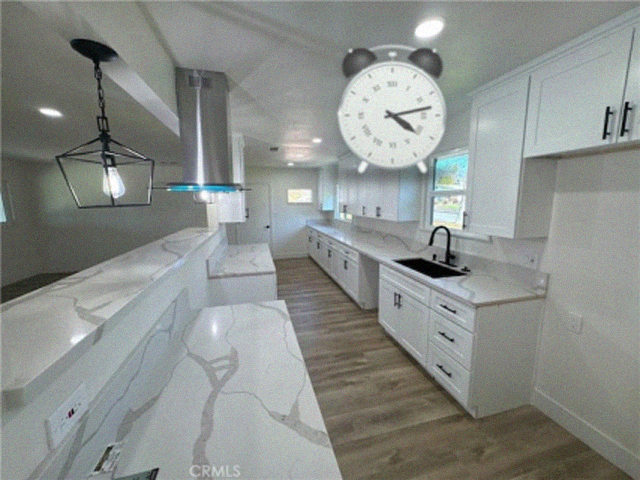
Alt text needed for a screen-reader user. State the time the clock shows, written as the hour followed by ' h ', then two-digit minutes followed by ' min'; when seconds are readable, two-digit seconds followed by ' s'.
4 h 13 min
